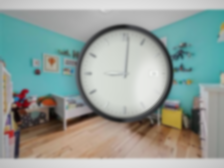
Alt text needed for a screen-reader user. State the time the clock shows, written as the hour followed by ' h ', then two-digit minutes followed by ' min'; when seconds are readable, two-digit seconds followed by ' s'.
9 h 01 min
